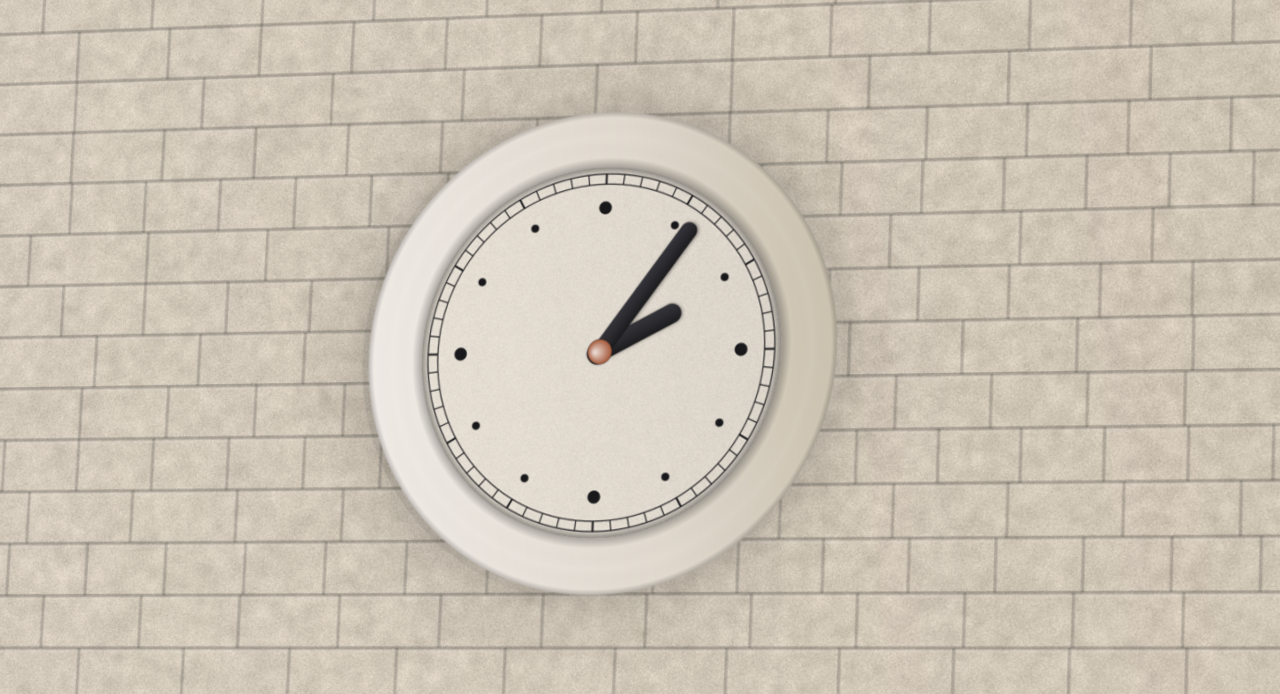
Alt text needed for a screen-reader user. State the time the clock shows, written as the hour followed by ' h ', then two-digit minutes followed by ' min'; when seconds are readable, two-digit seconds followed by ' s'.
2 h 06 min
